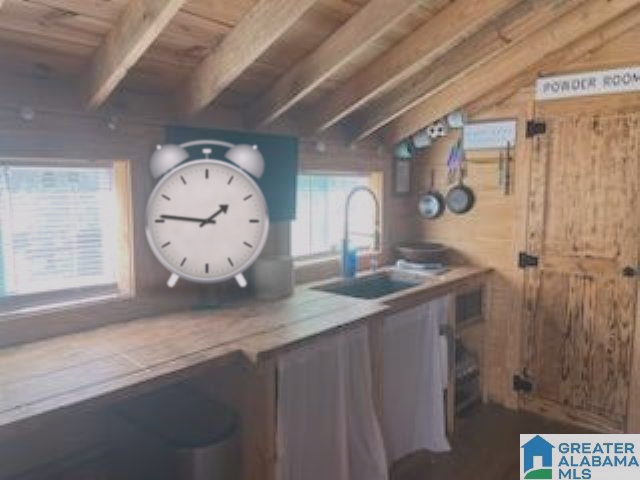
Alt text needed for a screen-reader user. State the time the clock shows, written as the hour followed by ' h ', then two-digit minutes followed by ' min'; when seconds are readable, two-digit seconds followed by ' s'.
1 h 46 min
